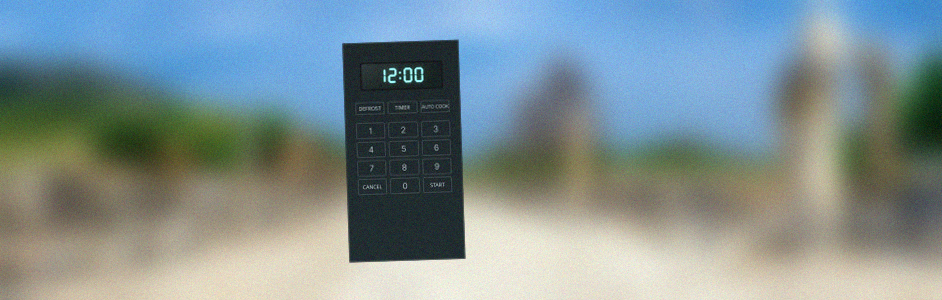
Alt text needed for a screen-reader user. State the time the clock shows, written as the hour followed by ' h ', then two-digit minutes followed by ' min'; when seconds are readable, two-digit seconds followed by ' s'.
12 h 00 min
